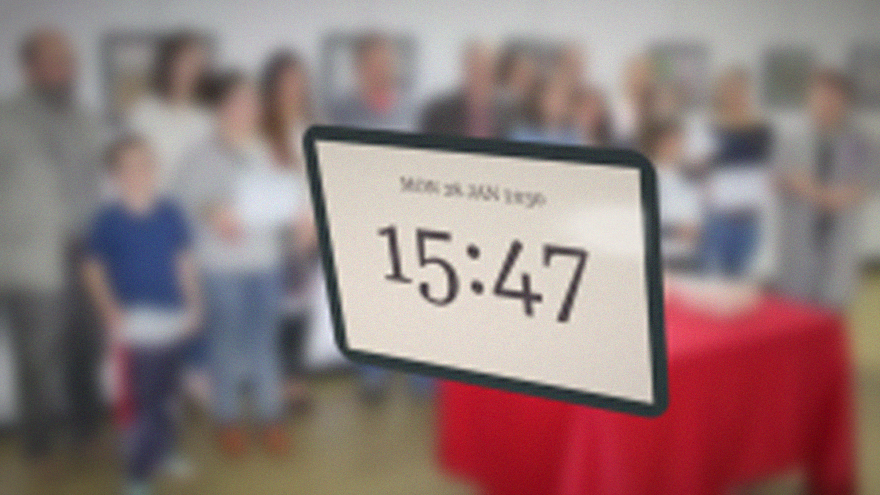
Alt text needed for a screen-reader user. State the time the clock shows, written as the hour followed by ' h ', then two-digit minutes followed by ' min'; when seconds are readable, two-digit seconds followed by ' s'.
15 h 47 min
